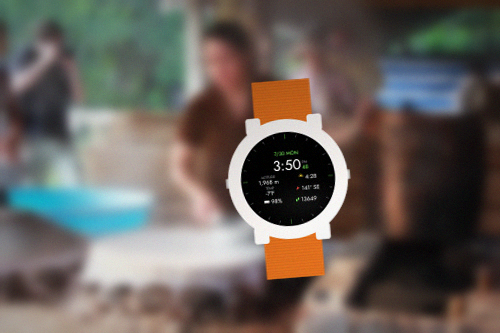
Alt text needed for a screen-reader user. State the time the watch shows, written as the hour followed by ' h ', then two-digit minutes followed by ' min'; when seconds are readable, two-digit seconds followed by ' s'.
3 h 50 min
